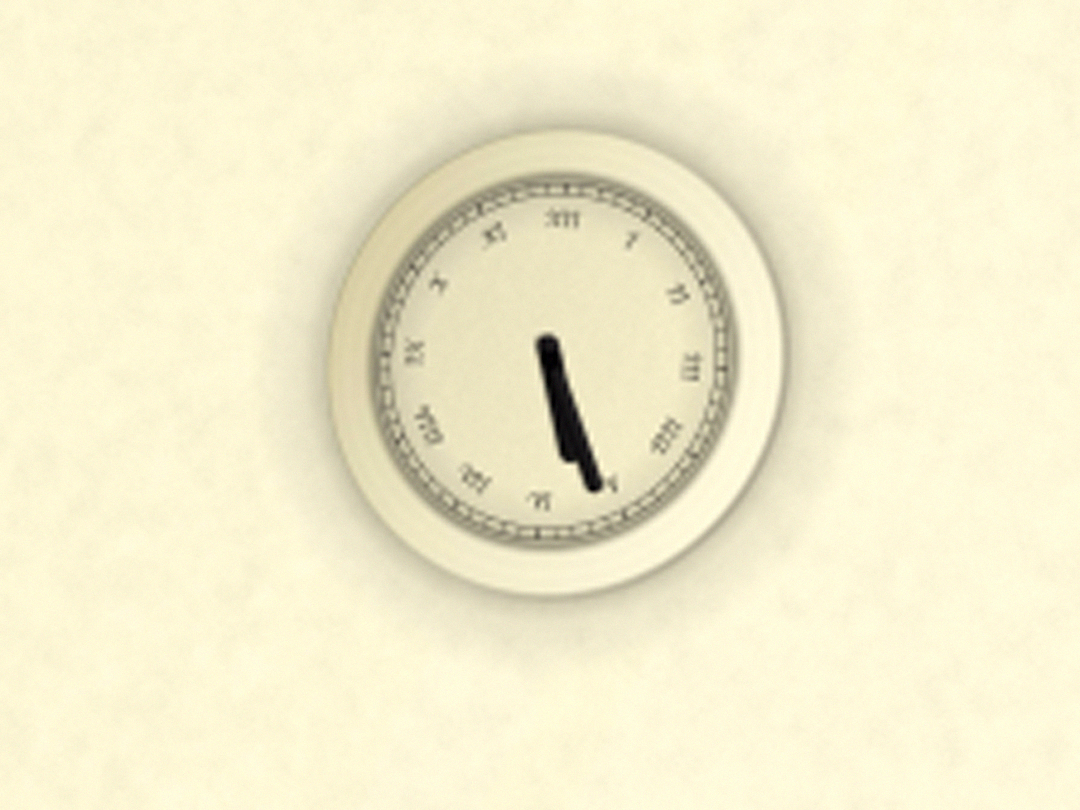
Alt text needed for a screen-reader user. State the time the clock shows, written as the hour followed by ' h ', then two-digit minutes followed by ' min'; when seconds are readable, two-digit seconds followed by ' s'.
5 h 26 min
